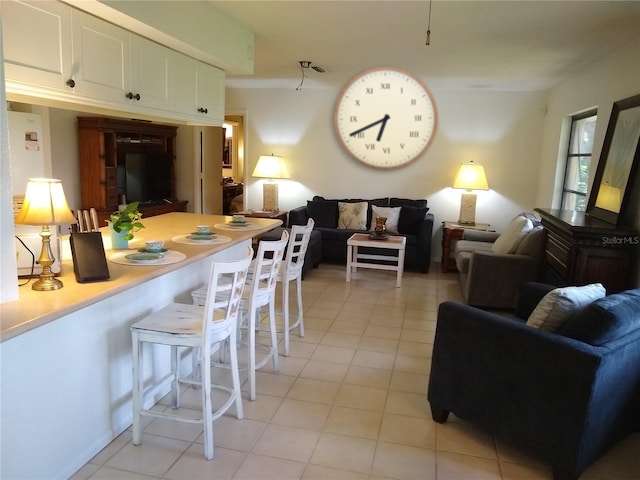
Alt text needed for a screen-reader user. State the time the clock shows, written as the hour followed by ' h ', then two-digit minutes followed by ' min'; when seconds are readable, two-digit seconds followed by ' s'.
6 h 41 min
